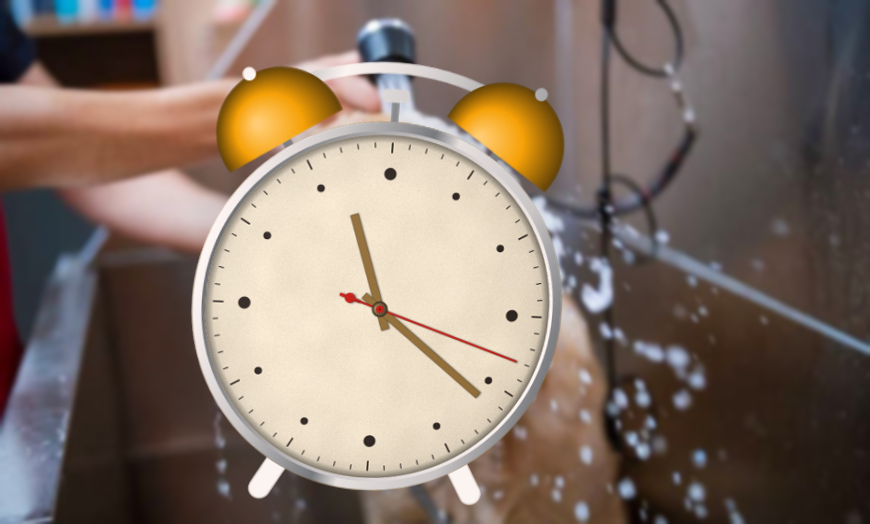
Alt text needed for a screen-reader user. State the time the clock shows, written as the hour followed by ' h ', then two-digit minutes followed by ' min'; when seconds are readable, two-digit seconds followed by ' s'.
11 h 21 min 18 s
